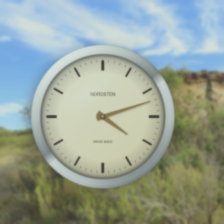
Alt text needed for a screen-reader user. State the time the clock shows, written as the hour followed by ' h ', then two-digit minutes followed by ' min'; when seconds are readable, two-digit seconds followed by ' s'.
4 h 12 min
